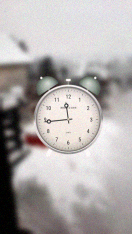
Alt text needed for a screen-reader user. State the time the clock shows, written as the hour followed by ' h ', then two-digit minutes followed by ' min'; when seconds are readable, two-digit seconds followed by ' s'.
11 h 44 min
